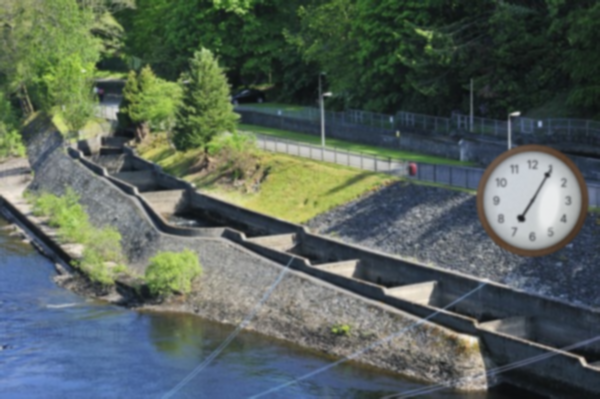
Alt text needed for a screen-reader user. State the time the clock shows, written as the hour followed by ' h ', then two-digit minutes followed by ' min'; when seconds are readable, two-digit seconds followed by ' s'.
7 h 05 min
